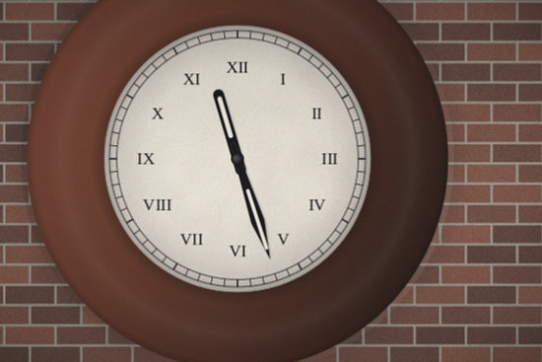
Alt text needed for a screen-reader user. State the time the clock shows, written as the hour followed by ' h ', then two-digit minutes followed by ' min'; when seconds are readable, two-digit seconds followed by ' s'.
11 h 27 min
